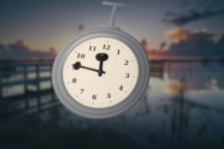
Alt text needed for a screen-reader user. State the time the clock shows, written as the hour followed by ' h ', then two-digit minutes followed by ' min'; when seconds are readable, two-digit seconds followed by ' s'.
11 h 46 min
